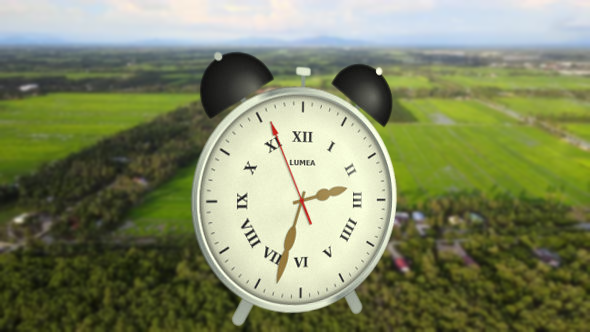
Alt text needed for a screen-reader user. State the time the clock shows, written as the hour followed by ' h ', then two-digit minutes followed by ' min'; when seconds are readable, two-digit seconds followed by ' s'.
2 h 32 min 56 s
